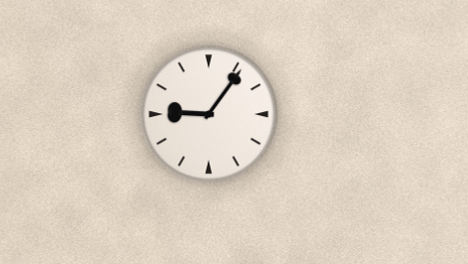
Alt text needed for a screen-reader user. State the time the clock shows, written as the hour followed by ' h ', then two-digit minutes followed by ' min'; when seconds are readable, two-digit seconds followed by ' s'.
9 h 06 min
